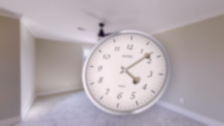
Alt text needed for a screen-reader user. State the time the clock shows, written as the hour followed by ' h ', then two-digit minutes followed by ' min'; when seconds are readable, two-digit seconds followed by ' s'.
4 h 08 min
